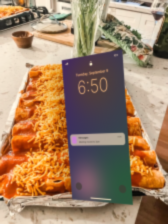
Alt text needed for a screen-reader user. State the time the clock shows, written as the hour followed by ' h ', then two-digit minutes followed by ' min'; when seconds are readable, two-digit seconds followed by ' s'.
6 h 50 min
